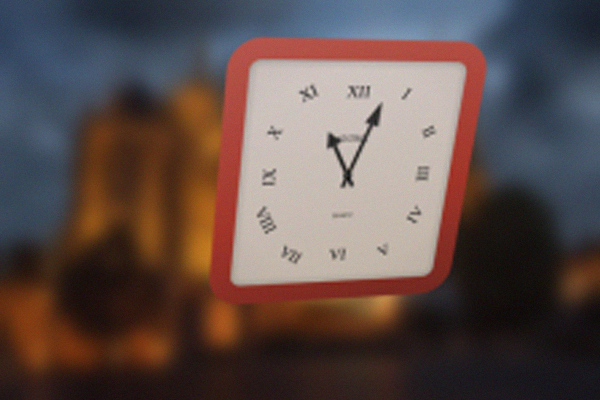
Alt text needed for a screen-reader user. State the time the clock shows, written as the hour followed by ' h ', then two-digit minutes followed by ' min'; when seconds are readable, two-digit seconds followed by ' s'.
11 h 03 min
